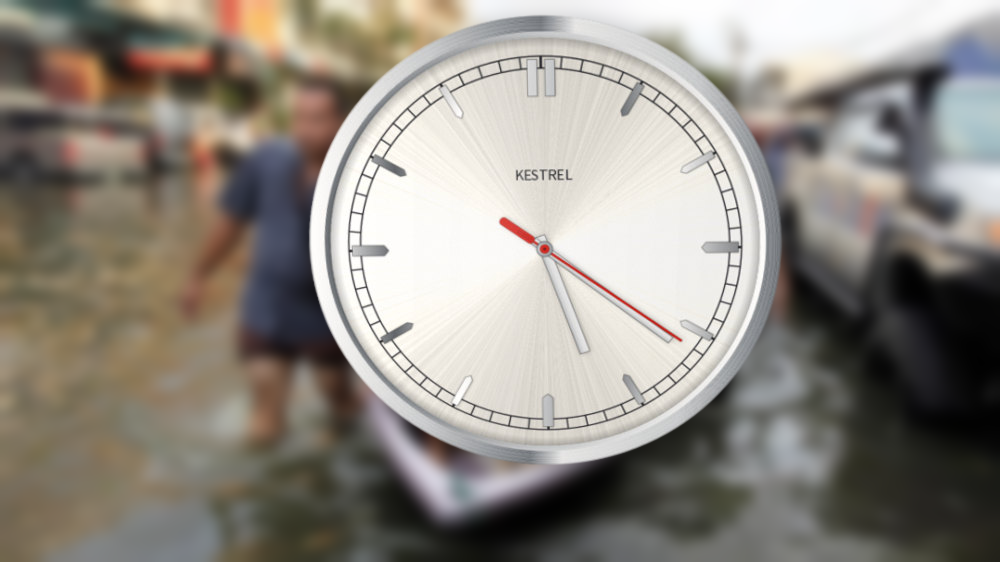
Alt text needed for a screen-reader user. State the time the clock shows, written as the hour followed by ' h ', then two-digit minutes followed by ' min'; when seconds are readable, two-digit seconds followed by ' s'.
5 h 21 min 21 s
